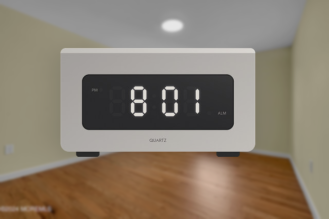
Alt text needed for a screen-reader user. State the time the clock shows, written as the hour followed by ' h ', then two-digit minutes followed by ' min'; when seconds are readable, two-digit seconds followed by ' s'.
8 h 01 min
